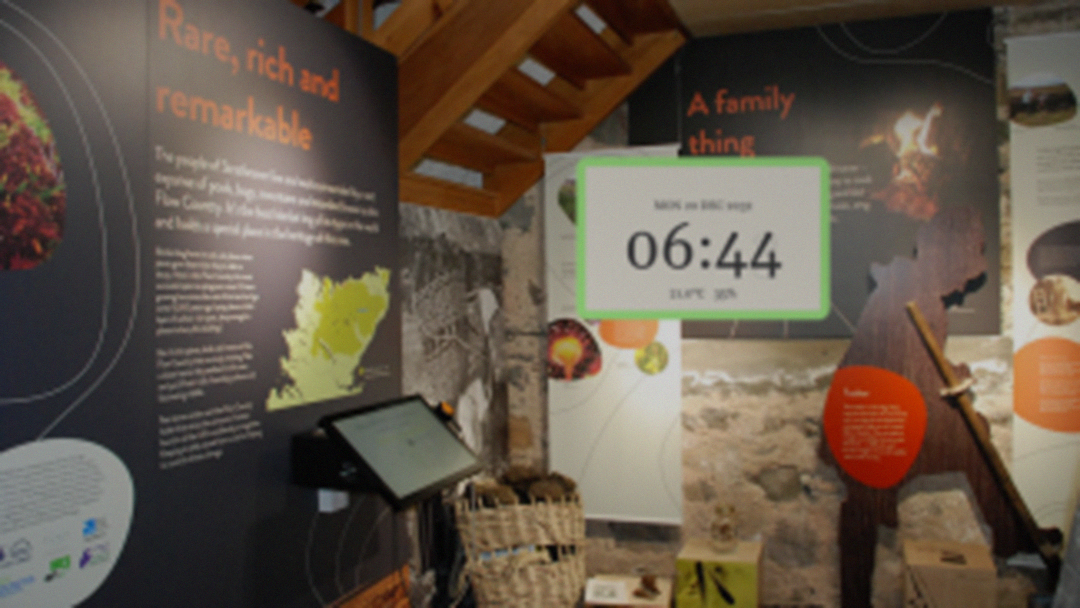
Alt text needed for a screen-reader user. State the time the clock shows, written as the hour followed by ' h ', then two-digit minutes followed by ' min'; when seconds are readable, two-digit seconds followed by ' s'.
6 h 44 min
